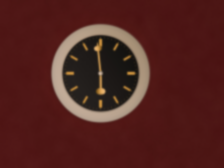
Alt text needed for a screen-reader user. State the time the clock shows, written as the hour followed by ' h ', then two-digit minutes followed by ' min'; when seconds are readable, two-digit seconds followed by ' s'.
5 h 59 min
